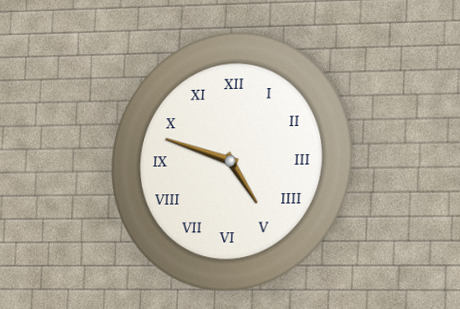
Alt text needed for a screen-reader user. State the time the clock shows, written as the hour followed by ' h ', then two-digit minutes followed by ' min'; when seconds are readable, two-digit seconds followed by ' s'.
4 h 48 min
